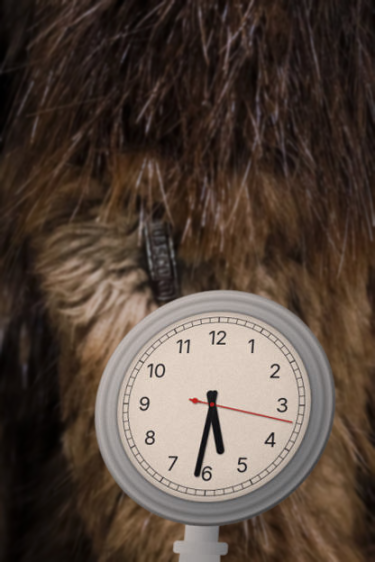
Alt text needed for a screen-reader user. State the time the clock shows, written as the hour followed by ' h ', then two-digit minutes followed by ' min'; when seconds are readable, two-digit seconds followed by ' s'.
5 h 31 min 17 s
